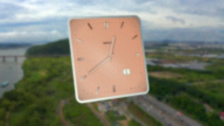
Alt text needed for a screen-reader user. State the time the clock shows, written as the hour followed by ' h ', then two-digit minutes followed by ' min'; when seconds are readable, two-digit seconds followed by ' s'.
12 h 40 min
